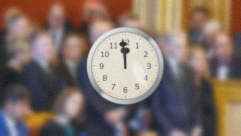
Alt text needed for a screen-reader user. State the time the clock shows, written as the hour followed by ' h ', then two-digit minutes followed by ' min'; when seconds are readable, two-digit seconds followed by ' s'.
11 h 59 min
